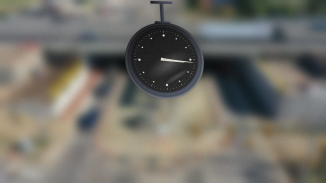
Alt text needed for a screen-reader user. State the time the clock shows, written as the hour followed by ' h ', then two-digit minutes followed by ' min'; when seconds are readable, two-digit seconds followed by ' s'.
3 h 16 min
